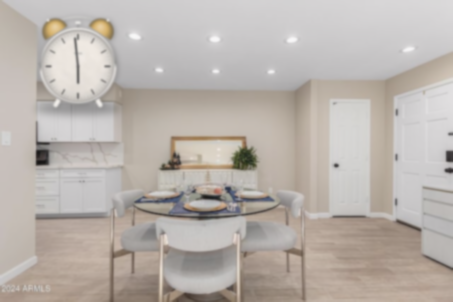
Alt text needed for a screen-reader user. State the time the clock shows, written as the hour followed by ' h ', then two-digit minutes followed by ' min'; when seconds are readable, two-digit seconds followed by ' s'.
5 h 59 min
